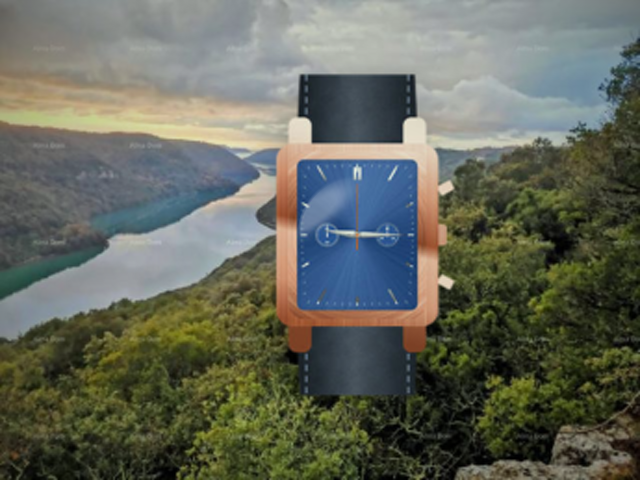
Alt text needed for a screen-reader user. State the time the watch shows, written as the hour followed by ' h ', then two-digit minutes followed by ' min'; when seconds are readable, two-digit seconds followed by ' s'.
9 h 15 min
